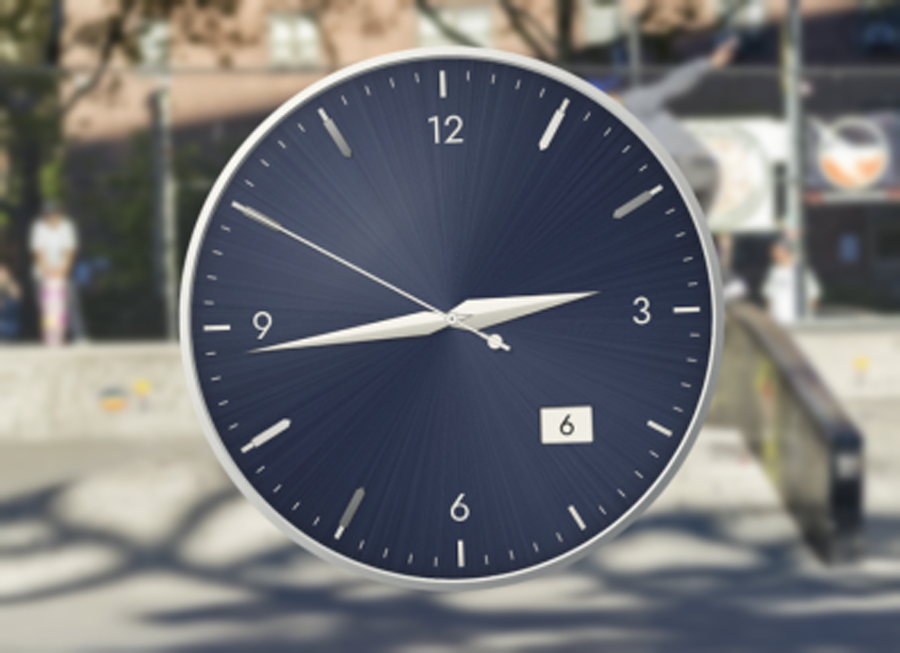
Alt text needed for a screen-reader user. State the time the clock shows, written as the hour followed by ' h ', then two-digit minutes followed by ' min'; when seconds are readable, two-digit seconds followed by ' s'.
2 h 43 min 50 s
